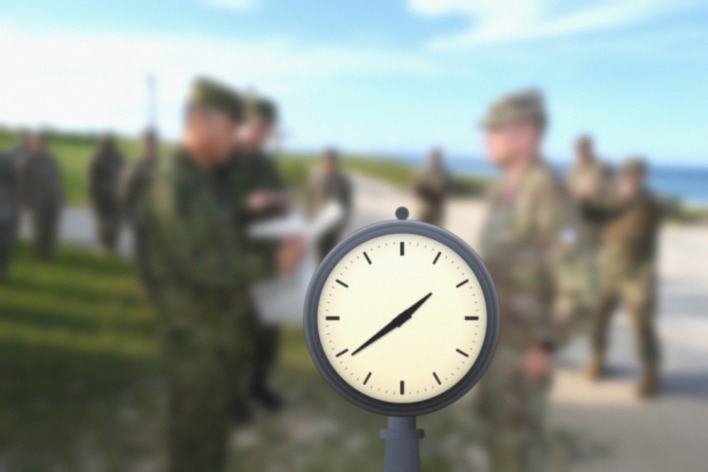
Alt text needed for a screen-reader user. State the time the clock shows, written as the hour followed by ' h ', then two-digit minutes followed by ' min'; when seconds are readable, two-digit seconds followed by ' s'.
1 h 39 min
